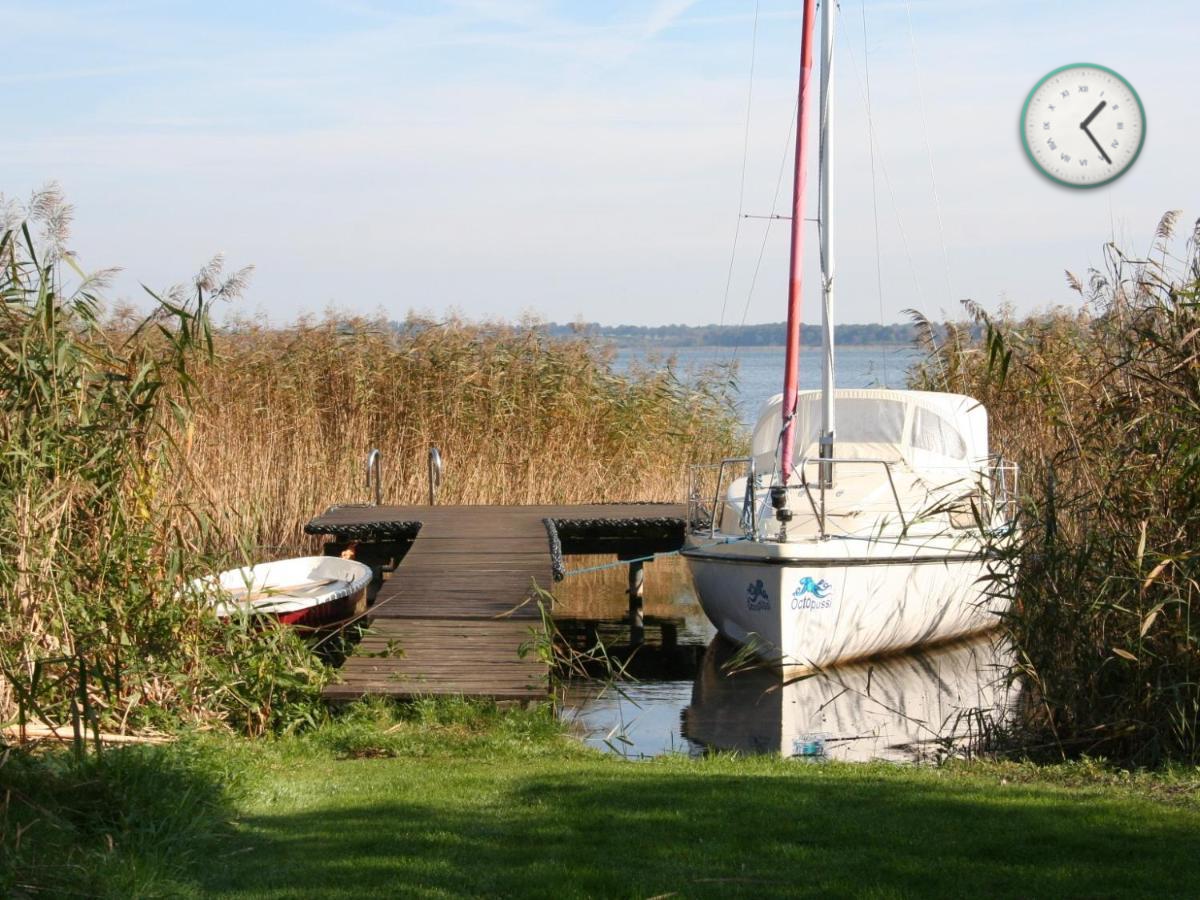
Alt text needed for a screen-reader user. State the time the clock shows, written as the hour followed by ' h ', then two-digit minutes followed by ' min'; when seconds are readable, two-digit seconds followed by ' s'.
1 h 24 min
